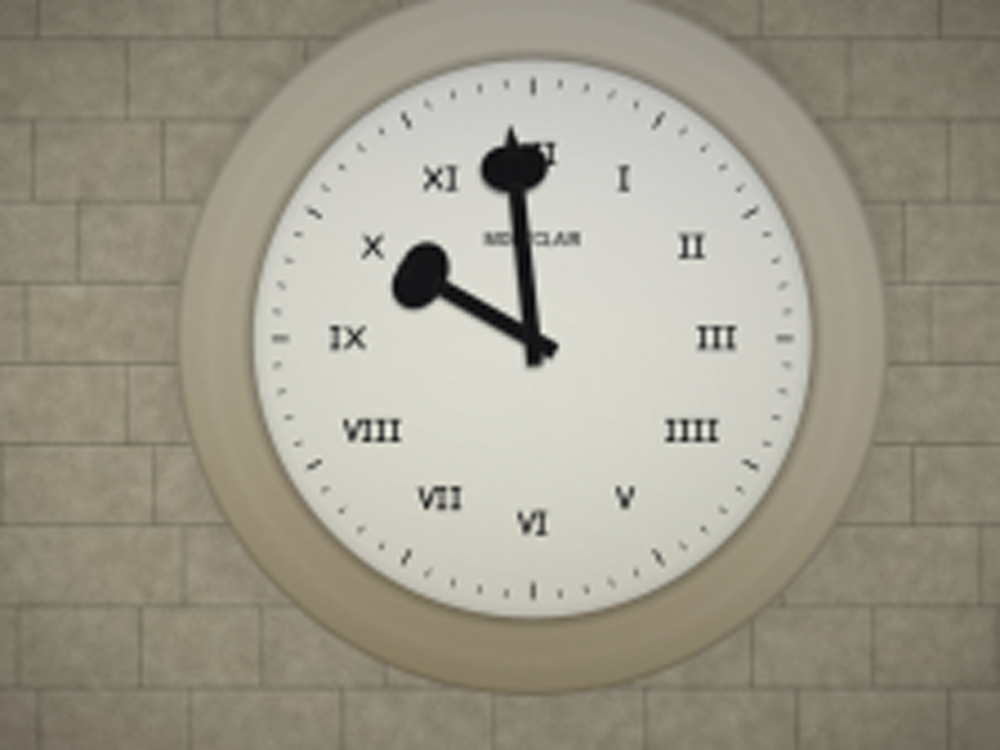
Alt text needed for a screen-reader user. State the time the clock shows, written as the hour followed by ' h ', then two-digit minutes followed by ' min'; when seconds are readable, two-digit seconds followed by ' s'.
9 h 59 min
